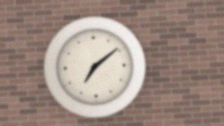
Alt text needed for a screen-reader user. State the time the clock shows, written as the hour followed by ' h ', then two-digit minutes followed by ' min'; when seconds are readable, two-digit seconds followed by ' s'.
7 h 09 min
